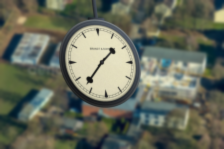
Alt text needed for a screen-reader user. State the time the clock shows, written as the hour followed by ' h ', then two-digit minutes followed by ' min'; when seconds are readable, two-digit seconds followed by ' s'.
1 h 37 min
